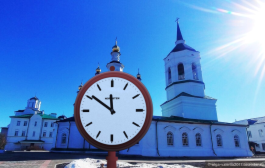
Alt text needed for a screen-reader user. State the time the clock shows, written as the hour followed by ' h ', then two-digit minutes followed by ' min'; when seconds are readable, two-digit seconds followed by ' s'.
11 h 51 min
